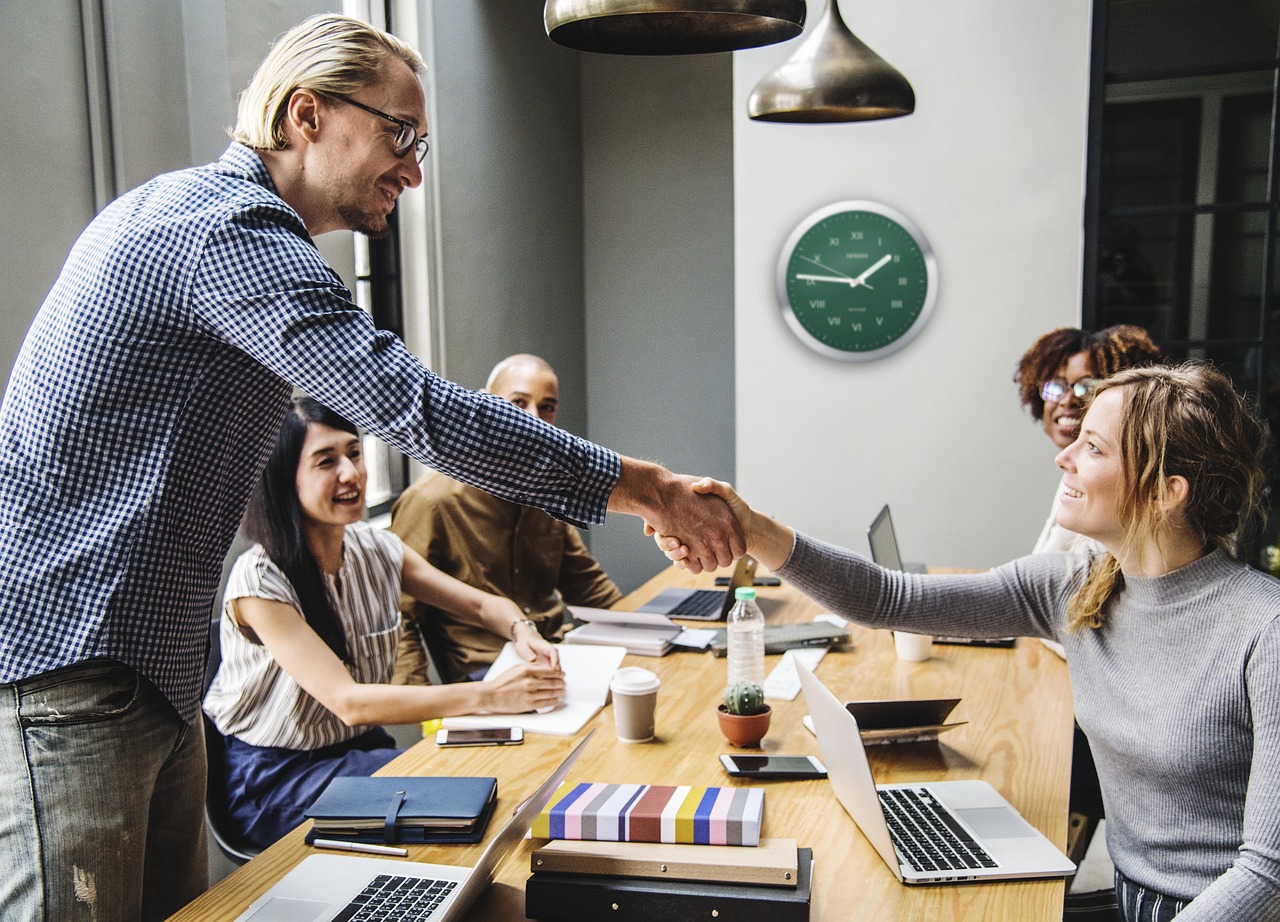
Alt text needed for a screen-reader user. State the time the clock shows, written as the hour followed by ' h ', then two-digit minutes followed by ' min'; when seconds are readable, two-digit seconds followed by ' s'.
1 h 45 min 49 s
